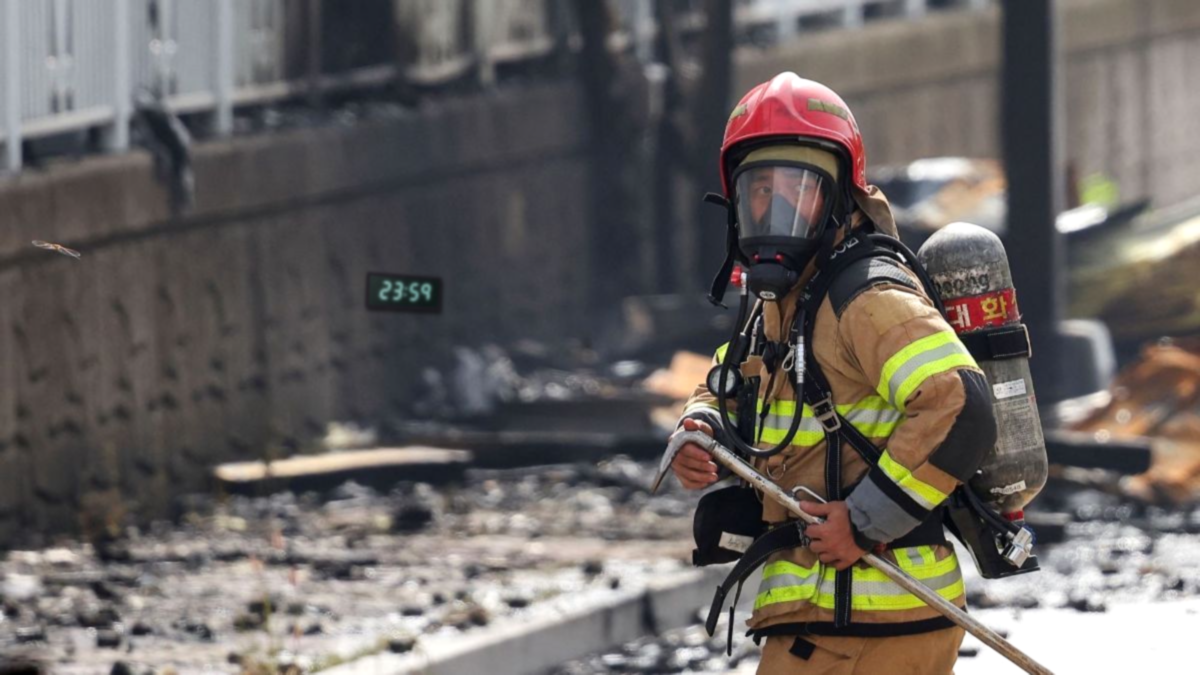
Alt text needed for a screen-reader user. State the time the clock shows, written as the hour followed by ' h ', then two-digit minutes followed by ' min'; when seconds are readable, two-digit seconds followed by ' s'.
23 h 59 min
